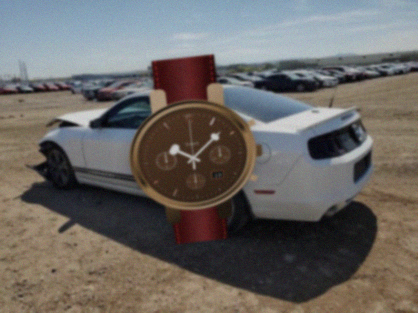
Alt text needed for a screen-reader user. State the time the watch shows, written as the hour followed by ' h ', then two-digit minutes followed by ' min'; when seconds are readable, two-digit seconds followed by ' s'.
10 h 08 min
